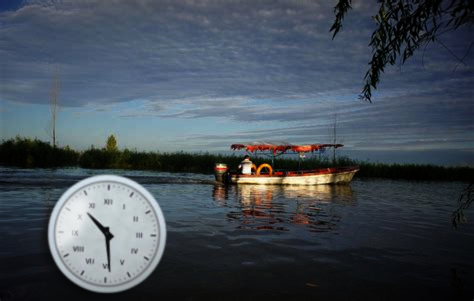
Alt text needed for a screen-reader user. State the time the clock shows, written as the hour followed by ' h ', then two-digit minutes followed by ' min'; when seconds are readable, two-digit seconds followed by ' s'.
10 h 29 min
